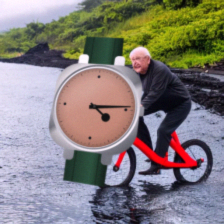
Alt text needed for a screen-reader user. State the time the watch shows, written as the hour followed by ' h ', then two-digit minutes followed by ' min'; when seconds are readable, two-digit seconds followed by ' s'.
4 h 14 min
